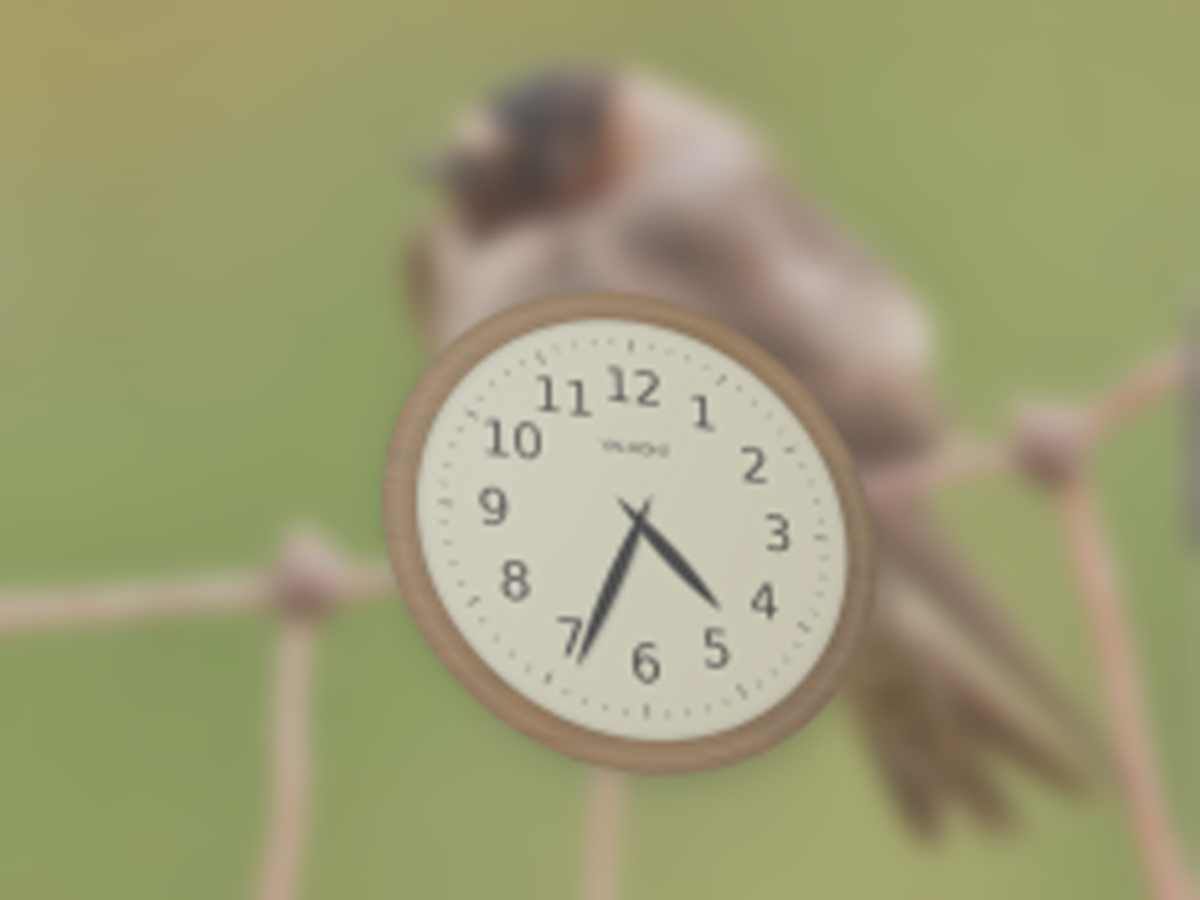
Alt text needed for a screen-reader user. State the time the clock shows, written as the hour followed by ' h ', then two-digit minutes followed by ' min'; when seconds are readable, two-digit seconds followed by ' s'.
4 h 34 min
